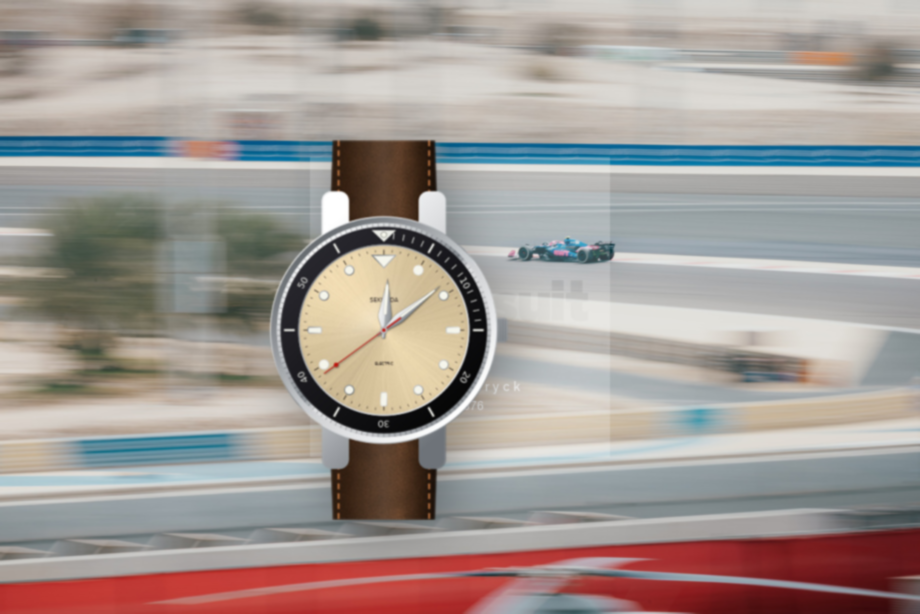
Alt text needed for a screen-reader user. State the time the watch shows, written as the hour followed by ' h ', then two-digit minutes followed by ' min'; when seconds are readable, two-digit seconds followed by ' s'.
12 h 08 min 39 s
